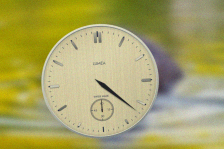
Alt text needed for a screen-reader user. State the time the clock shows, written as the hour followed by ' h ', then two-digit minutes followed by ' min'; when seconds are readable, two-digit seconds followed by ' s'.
4 h 22 min
